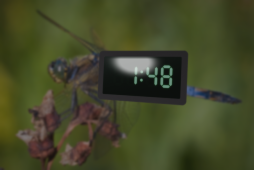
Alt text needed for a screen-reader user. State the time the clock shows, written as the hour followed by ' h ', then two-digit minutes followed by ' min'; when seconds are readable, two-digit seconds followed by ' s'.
1 h 48 min
